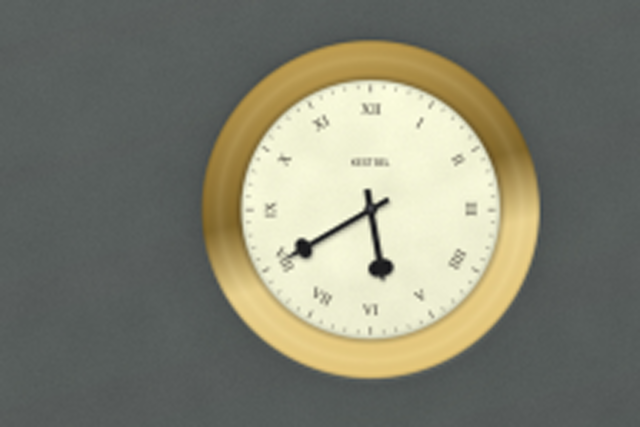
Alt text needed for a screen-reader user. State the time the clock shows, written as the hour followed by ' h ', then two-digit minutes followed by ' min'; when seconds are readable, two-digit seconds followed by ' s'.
5 h 40 min
